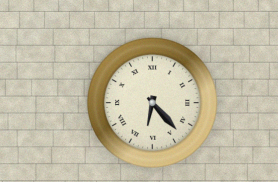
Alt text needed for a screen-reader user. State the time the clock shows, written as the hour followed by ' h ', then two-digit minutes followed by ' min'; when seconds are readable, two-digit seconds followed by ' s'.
6 h 23 min
